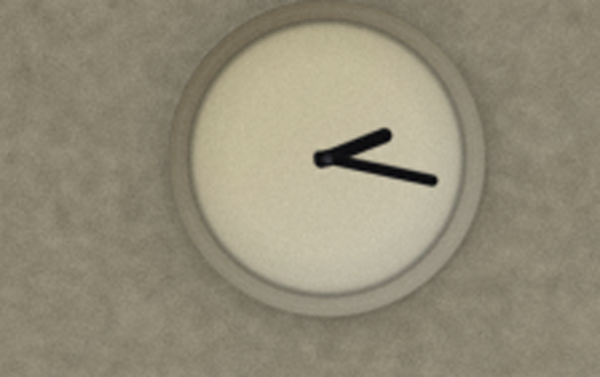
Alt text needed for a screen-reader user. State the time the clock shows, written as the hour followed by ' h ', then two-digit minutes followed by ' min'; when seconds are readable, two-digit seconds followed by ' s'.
2 h 17 min
